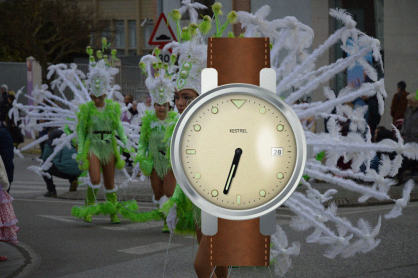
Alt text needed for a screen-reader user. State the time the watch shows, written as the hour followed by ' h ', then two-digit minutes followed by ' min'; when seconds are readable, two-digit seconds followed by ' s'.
6 h 33 min
